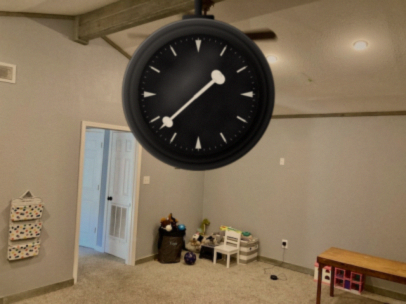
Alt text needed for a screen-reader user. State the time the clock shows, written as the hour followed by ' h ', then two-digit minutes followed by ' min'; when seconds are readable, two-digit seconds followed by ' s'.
1 h 38 min
